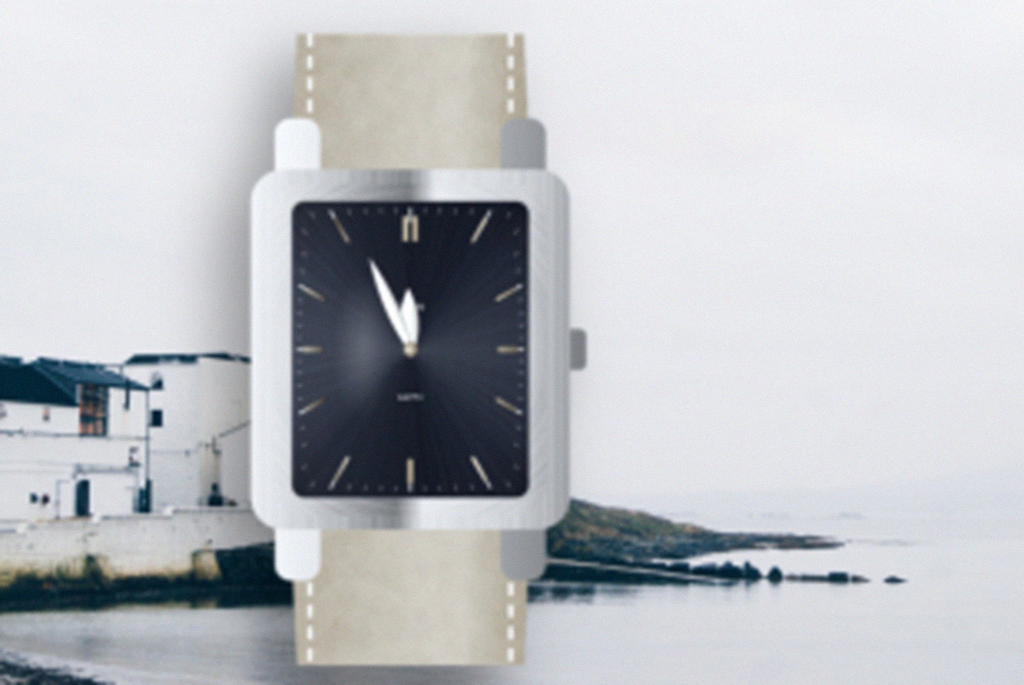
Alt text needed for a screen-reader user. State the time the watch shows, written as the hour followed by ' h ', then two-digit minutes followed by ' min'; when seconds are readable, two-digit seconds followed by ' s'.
11 h 56 min
